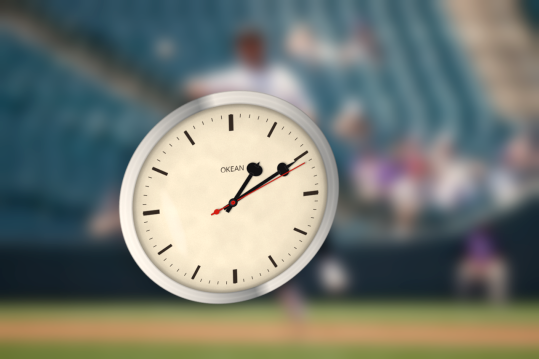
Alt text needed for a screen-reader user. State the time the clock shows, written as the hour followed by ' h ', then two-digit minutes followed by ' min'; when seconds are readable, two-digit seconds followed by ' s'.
1 h 10 min 11 s
